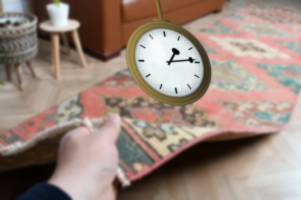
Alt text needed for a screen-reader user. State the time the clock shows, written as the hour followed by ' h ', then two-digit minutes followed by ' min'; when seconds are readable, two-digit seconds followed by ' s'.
1 h 14 min
